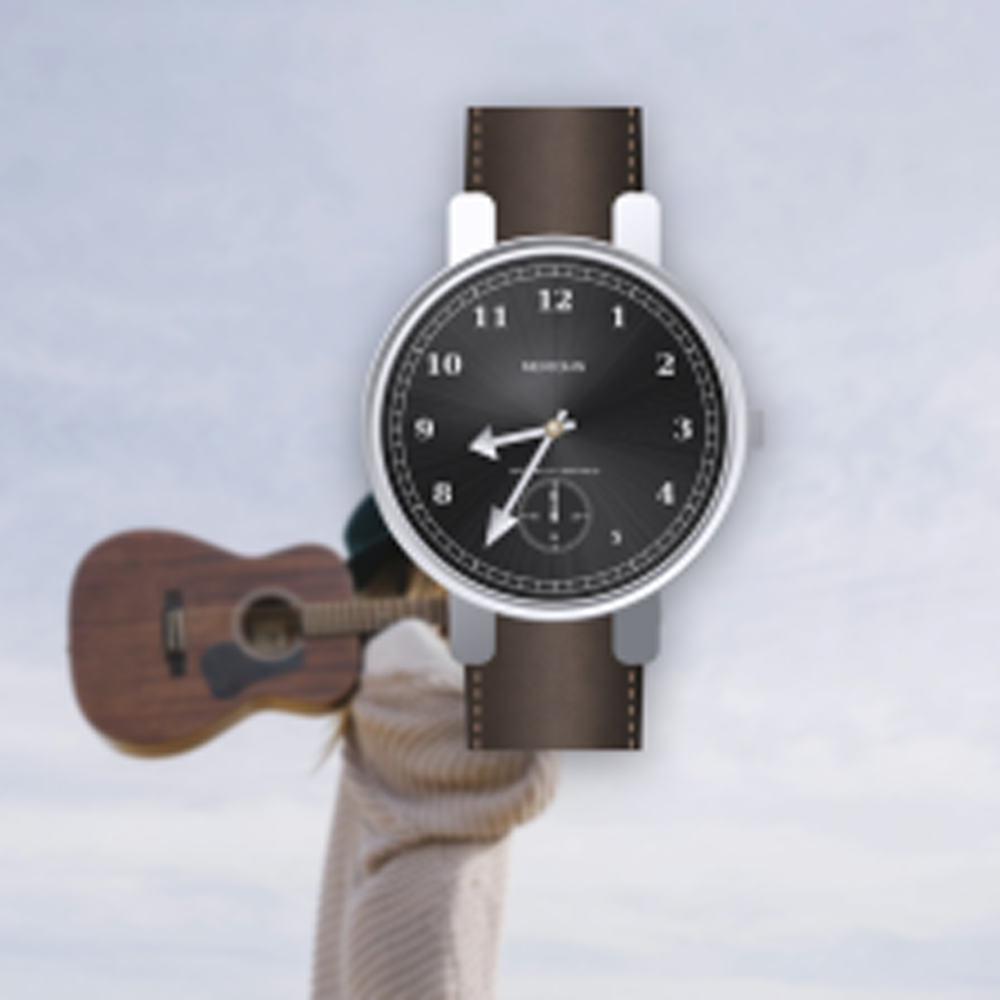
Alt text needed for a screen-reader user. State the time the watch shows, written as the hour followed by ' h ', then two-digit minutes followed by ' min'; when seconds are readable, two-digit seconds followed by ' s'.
8 h 35 min
